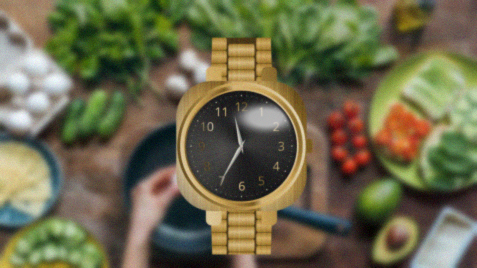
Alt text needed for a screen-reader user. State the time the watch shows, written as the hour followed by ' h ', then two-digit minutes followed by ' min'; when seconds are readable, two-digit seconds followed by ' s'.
11 h 35 min
